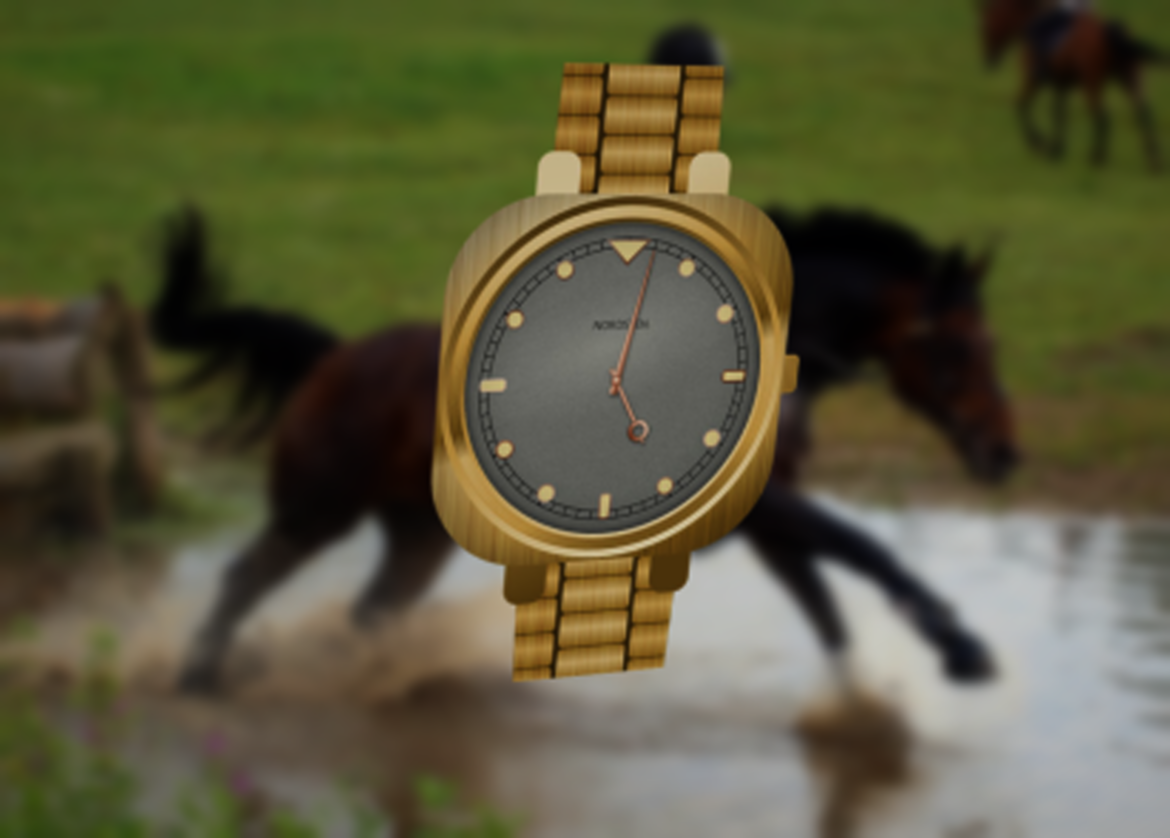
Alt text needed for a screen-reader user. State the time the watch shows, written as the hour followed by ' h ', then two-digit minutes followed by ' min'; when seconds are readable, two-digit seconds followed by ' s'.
5 h 02 min
